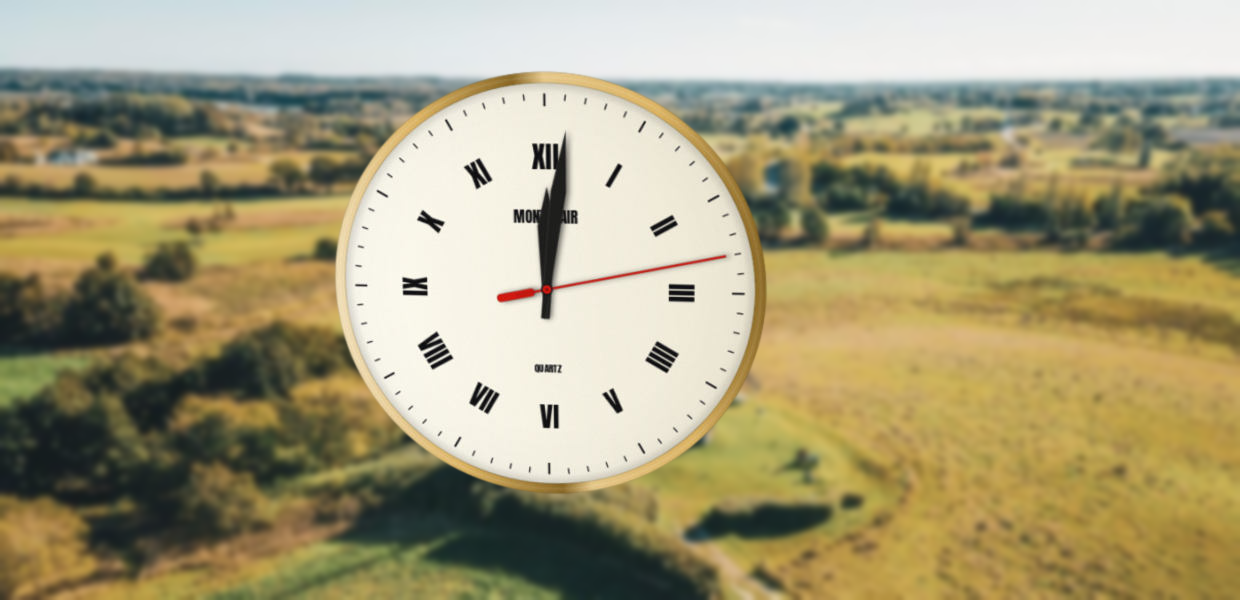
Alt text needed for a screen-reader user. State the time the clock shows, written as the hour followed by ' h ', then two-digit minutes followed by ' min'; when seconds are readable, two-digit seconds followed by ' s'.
12 h 01 min 13 s
